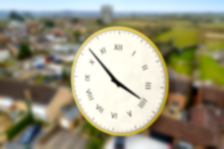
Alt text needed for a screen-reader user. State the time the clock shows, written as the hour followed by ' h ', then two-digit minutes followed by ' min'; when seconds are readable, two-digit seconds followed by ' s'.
3 h 52 min
